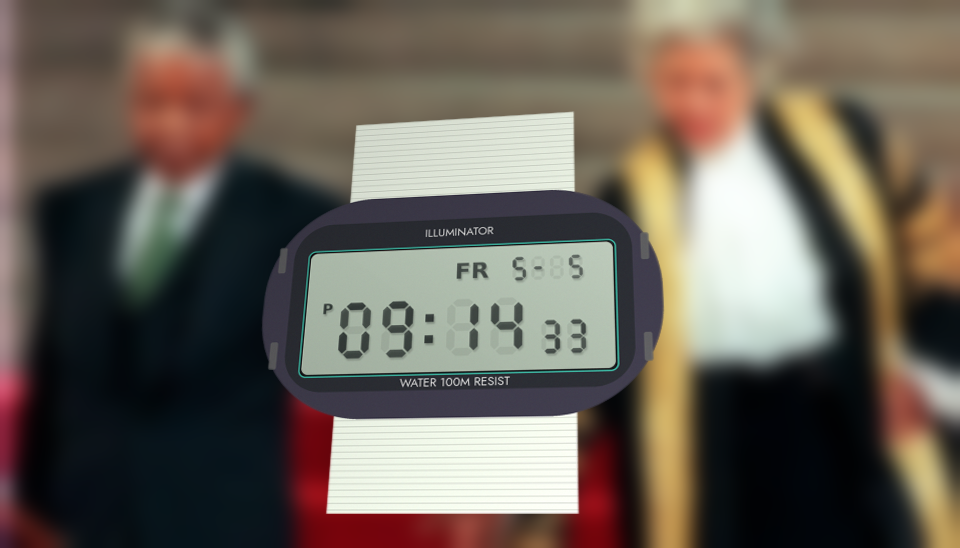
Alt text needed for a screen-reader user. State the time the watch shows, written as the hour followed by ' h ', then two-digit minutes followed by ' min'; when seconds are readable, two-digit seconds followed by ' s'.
9 h 14 min 33 s
